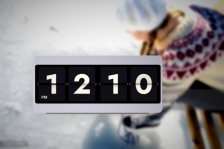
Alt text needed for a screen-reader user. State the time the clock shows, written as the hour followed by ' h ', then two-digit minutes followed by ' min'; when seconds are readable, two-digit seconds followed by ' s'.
12 h 10 min
